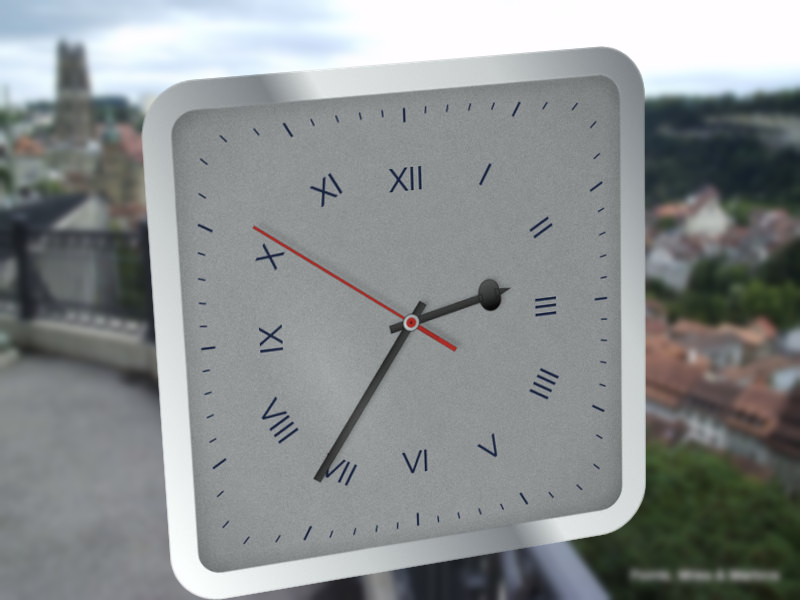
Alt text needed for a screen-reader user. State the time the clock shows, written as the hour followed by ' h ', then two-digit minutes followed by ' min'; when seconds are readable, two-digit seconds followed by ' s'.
2 h 35 min 51 s
